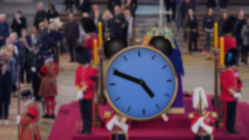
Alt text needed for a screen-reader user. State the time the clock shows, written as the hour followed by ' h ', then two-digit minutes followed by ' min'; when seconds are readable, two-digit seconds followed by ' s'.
4 h 49 min
